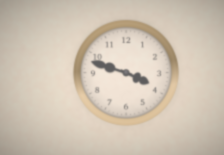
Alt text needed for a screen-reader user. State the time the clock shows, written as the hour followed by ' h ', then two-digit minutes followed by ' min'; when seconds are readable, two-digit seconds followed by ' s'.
3 h 48 min
